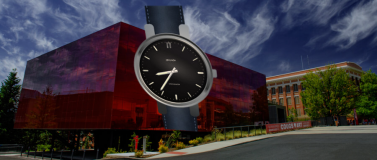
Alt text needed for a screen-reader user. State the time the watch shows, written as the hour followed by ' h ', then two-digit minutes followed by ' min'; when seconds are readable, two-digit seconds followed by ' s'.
8 h 36 min
